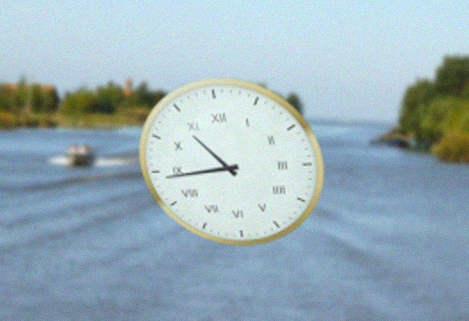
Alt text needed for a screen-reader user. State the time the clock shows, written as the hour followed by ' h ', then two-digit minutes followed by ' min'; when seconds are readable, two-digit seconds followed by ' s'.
10 h 44 min
